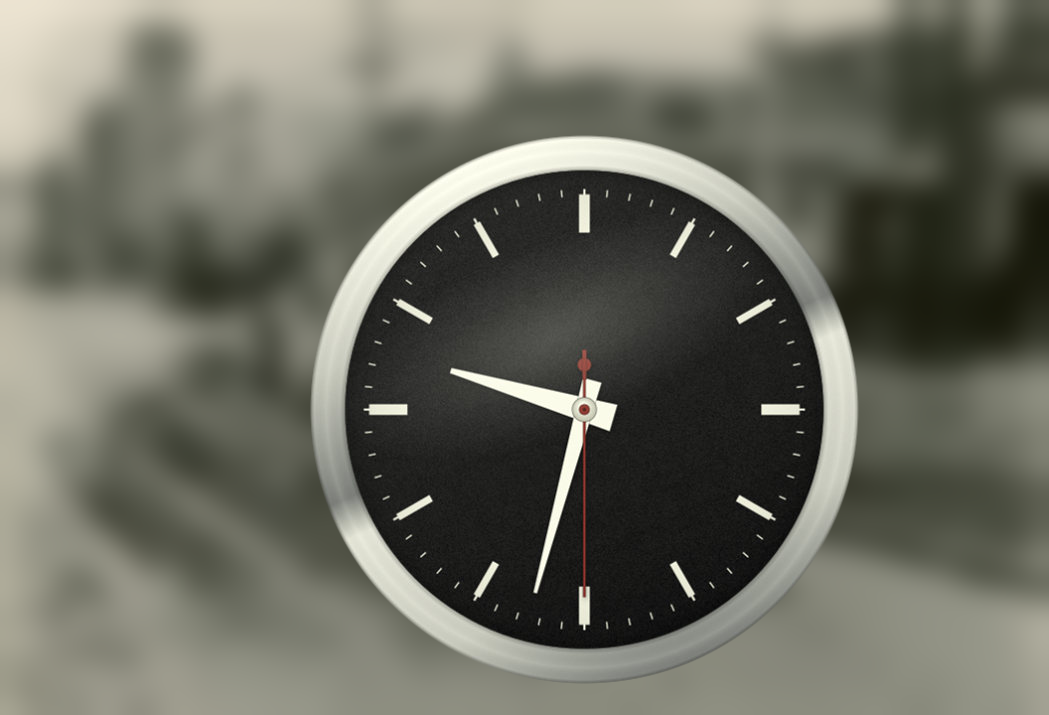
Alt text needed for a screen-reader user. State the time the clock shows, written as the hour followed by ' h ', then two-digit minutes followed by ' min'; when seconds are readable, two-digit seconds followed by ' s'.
9 h 32 min 30 s
